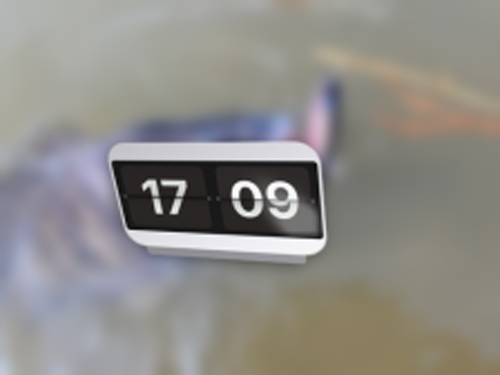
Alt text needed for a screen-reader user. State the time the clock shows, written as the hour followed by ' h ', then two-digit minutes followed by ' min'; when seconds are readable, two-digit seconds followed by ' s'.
17 h 09 min
